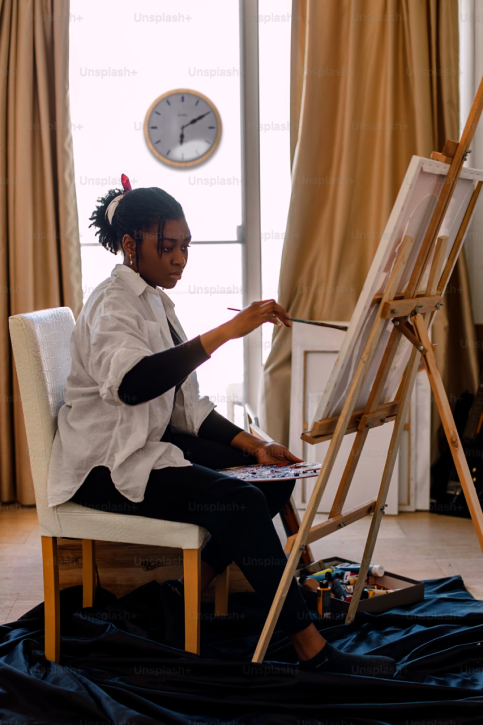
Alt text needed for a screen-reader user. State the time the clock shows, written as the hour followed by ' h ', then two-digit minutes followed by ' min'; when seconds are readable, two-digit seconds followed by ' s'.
6 h 10 min
